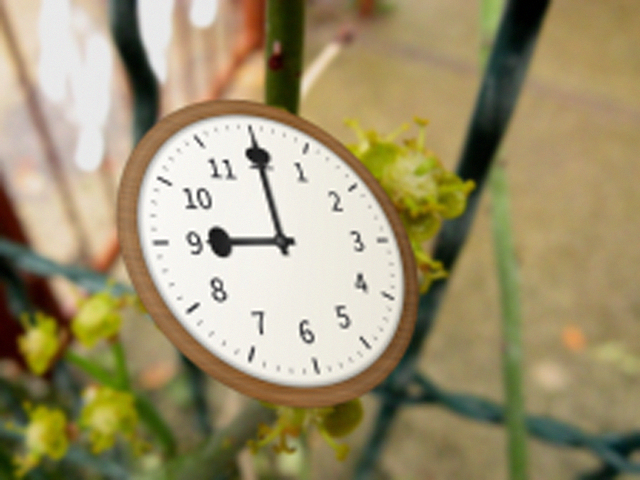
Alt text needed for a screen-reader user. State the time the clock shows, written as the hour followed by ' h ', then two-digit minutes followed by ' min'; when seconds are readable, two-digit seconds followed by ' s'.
9 h 00 min
